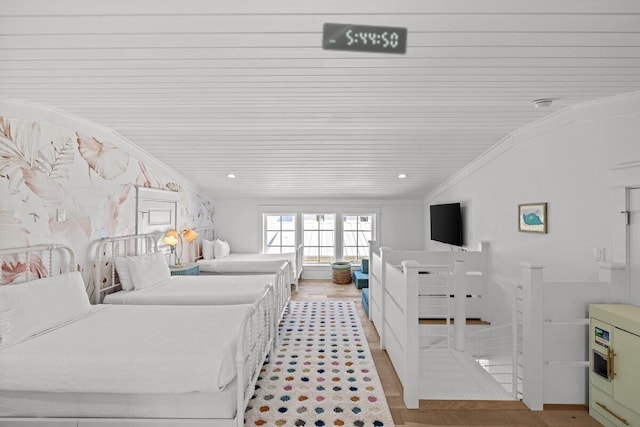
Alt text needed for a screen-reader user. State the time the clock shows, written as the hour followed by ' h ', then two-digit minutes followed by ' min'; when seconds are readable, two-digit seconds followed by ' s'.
5 h 44 min 50 s
